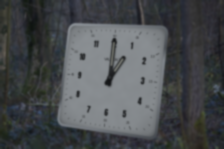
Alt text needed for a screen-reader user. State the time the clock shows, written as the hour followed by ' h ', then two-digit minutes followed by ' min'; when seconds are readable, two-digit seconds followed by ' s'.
1 h 00 min
